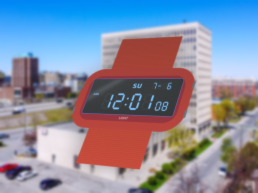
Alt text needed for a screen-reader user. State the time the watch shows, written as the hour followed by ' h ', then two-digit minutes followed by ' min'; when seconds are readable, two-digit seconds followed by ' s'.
12 h 01 min
